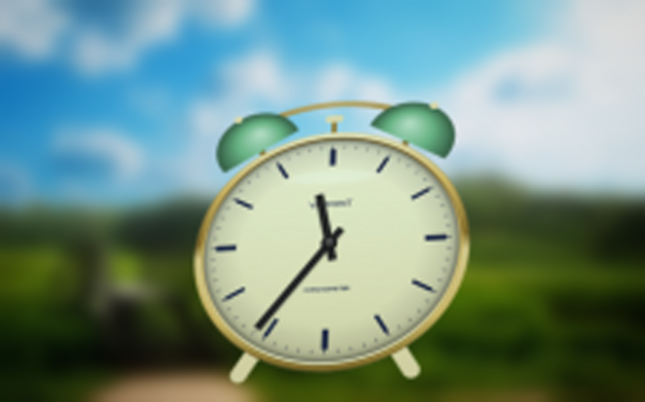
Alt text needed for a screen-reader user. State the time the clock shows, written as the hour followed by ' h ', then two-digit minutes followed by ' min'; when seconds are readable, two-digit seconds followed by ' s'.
11 h 36 min
